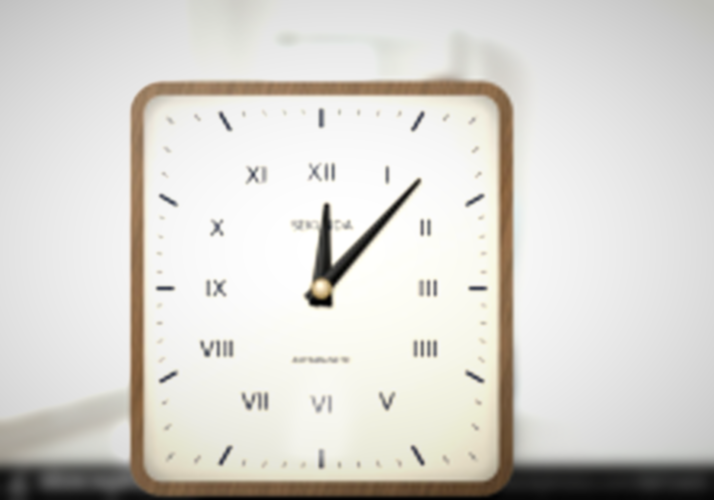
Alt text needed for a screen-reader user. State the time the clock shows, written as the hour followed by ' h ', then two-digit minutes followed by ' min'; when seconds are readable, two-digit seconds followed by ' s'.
12 h 07 min
